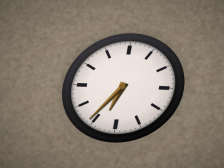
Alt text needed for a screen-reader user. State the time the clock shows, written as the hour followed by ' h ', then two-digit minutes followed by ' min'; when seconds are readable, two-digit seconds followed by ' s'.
6 h 36 min
